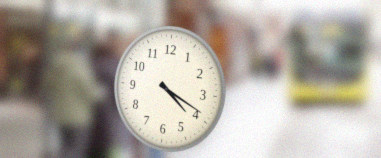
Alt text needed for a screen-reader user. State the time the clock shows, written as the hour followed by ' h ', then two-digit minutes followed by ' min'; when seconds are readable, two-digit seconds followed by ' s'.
4 h 19 min
